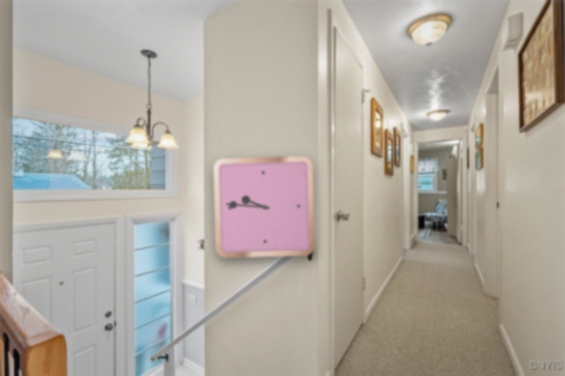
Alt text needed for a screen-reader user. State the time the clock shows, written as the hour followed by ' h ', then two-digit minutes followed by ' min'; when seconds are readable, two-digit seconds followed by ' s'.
9 h 46 min
